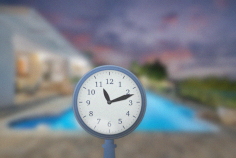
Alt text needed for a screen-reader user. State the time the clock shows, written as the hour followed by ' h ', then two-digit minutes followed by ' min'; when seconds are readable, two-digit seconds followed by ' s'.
11 h 12 min
